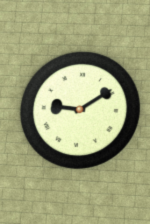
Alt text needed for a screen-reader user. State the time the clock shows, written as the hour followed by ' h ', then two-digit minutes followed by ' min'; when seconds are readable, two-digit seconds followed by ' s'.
9 h 09 min
